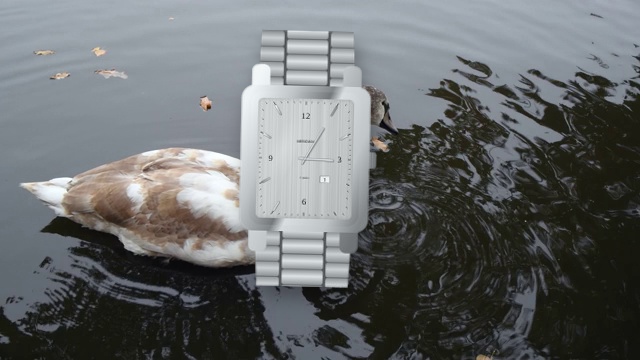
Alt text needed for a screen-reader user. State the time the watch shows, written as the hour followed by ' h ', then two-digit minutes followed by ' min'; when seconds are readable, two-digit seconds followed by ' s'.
3 h 05 min
